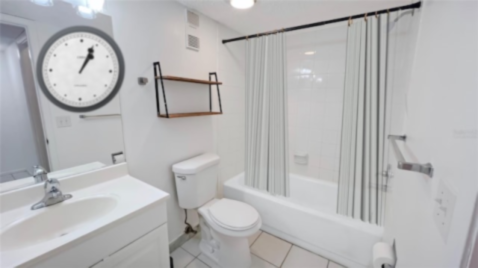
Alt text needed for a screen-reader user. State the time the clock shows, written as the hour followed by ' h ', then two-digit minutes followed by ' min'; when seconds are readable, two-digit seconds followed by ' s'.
1 h 04 min
